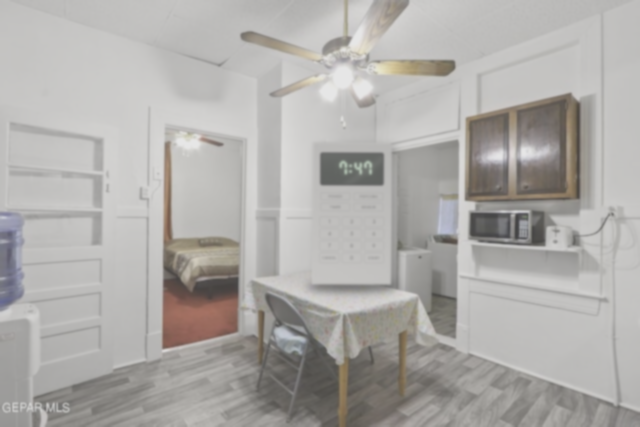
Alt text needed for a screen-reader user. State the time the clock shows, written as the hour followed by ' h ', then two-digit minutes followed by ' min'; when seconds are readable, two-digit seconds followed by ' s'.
7 h 47 min
